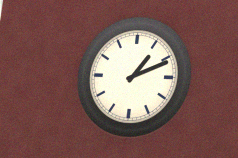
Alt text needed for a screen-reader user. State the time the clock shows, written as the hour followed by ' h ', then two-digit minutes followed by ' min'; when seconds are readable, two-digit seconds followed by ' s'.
1 h 11 min
